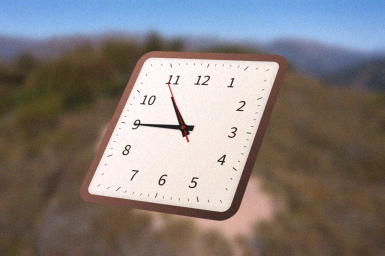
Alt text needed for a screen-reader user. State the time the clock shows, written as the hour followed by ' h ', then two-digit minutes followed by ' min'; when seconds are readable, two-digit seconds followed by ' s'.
10 h 44 min 54 s
